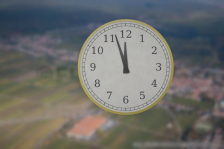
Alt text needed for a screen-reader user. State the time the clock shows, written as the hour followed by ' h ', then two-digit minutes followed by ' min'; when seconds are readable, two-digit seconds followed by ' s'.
11 h 57 min
